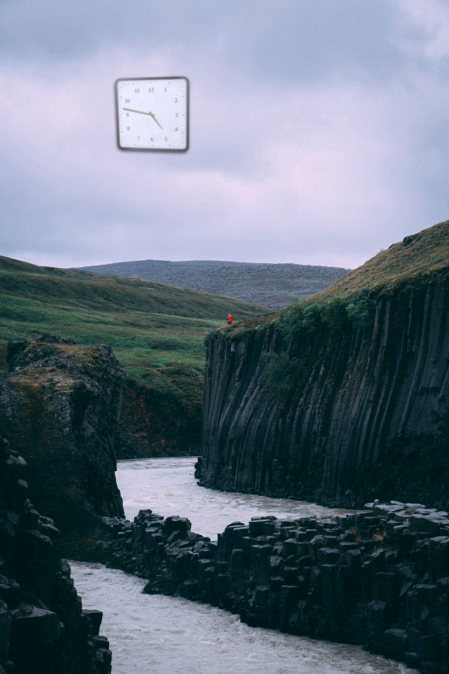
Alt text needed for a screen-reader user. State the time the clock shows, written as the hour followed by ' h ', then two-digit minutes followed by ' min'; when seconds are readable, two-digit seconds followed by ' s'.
4 h 47 min
